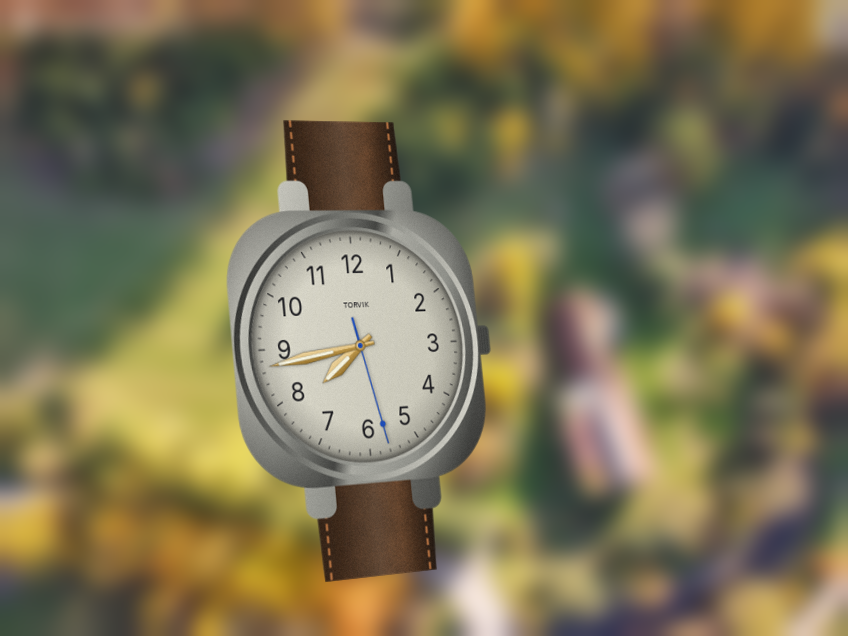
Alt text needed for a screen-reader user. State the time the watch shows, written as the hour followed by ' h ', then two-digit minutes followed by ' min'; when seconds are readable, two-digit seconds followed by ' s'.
7 h 43 min 28 s
